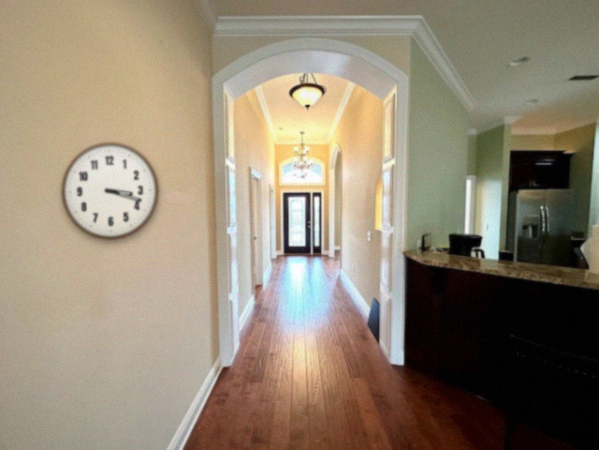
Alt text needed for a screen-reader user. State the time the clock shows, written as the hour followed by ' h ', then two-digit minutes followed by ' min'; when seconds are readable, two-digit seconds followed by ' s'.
3 h 18 min
